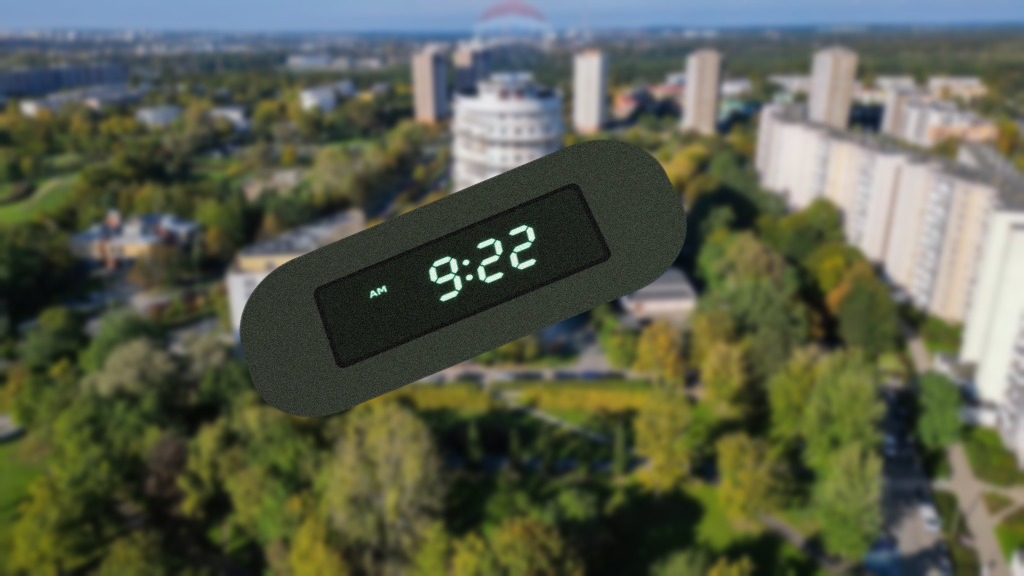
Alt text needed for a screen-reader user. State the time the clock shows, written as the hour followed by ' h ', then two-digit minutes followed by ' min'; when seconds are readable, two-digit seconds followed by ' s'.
9 h 22 min
